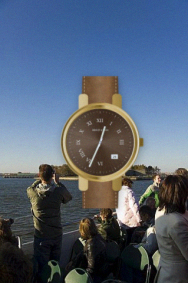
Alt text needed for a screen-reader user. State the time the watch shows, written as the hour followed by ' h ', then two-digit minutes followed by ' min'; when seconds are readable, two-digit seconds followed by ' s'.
12 h 34 min
